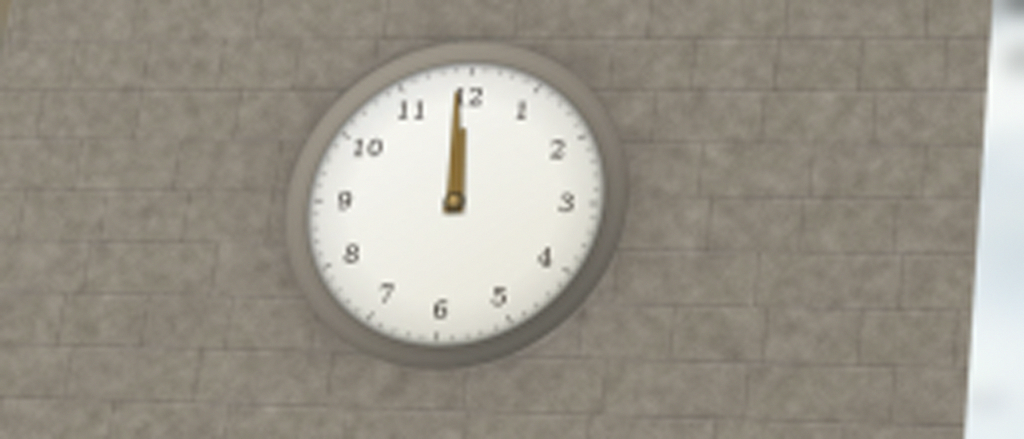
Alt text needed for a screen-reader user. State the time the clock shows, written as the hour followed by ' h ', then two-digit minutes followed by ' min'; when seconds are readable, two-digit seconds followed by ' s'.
11 h 59 min
